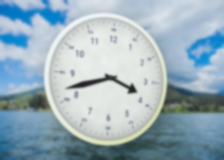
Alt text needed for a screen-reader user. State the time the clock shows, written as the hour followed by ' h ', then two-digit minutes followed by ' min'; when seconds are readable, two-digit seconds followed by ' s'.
3 h 42 min
